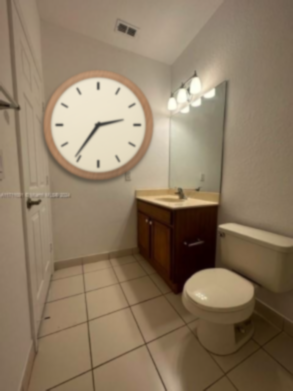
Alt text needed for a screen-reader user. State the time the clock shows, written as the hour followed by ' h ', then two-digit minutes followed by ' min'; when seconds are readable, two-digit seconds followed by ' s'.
2 h 36 min
